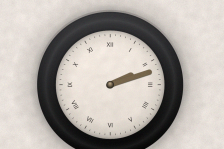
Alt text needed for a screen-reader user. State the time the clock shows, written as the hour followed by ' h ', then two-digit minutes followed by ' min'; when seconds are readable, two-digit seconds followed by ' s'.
2 h 12 min
